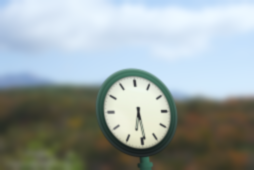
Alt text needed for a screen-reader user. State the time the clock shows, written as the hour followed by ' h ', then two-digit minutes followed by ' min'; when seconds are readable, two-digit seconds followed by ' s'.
6 h 29 min
